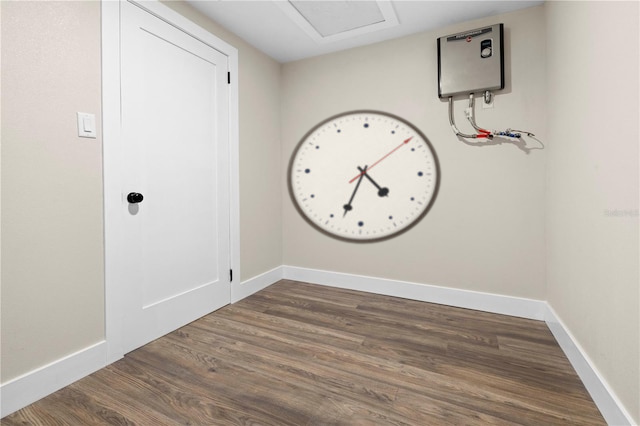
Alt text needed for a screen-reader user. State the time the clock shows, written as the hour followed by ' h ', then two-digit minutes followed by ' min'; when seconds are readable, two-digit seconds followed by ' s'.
4 h 33 min 08 s
